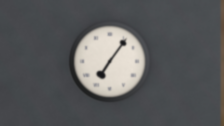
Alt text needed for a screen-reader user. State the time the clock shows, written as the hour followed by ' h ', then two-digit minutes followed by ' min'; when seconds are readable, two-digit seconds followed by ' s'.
7 h 06 min
